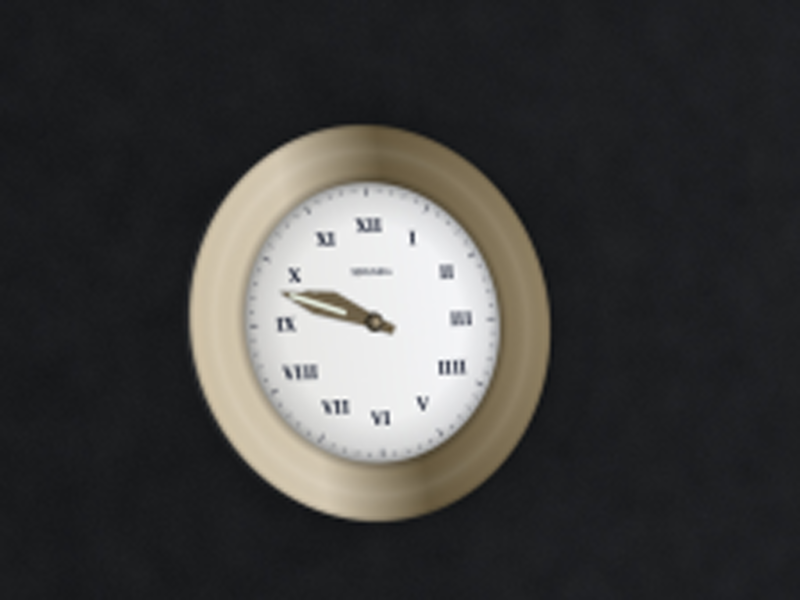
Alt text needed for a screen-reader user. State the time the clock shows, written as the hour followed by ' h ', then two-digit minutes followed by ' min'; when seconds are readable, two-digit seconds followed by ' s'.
9 h 48 min
